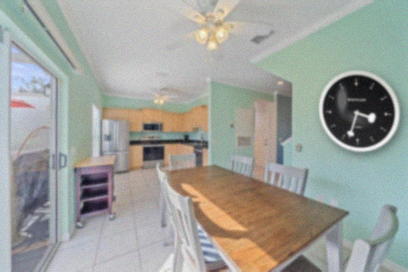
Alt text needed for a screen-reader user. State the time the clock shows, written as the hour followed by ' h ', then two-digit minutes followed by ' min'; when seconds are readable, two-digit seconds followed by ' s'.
3 h 33 min
